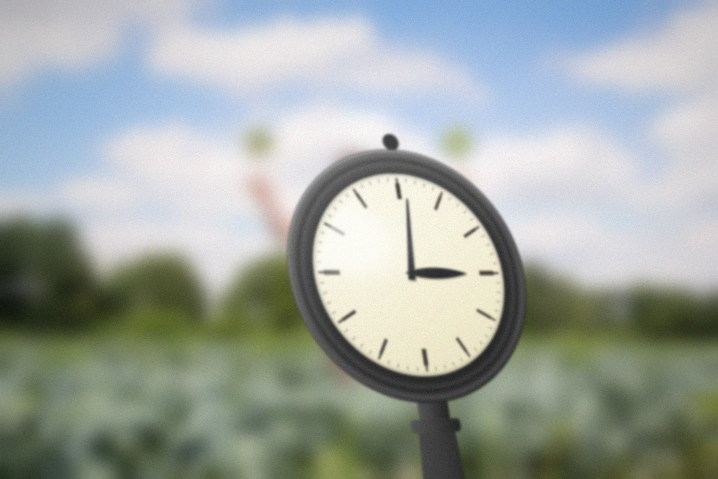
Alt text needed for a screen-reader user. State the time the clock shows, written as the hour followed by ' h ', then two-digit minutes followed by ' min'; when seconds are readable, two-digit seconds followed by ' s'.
3 h 01 min
